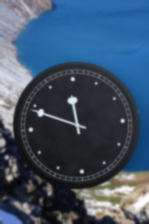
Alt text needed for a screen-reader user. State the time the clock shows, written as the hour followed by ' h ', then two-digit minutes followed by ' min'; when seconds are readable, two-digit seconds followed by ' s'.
11 h 49 min
